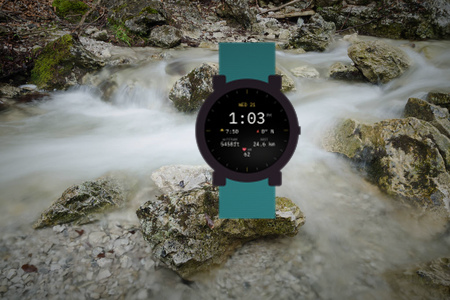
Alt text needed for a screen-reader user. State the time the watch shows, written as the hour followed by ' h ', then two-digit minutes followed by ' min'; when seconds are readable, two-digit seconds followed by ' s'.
1 h 03 min
